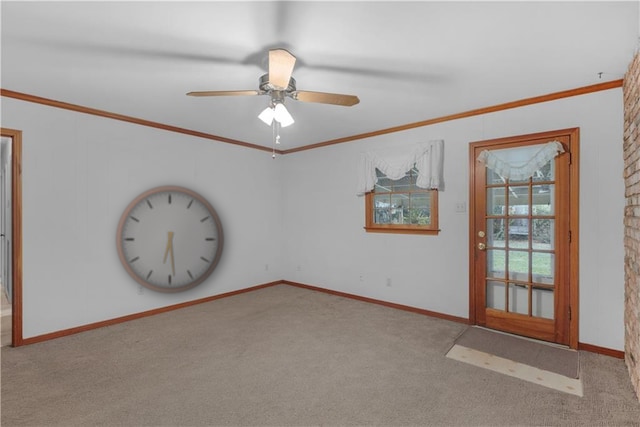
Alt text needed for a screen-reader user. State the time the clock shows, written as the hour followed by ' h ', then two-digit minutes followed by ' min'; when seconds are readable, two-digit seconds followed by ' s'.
6 h 29 min
